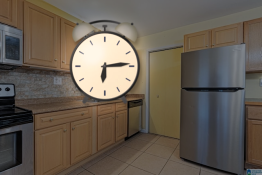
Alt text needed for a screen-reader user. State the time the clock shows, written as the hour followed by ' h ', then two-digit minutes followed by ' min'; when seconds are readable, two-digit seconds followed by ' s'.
6 h 14 min
